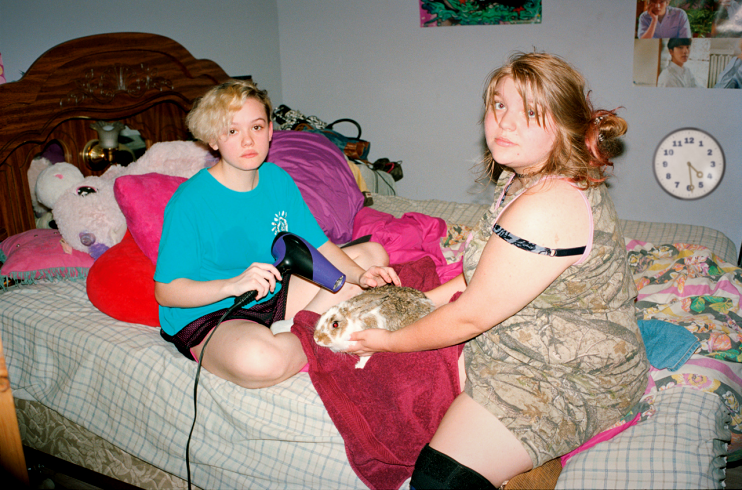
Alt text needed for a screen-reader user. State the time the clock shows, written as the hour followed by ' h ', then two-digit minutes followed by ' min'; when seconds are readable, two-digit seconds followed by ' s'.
4 h 29 min
